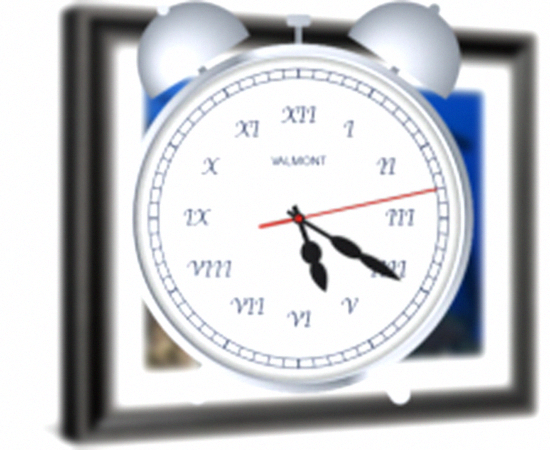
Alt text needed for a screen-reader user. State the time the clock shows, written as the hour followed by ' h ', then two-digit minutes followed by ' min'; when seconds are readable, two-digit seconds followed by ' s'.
5 h 20 min 13 s
